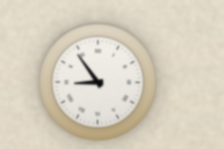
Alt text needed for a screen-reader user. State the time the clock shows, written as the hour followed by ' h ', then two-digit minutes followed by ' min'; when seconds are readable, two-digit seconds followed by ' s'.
8 h 54 min
